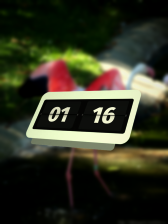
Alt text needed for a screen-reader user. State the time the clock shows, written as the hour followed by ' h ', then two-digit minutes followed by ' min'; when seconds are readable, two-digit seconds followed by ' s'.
1 h 16 min
